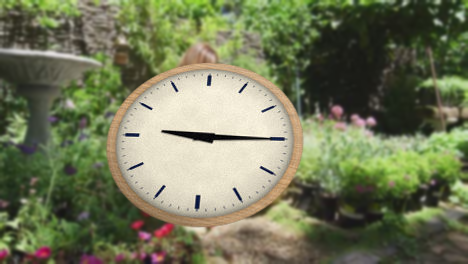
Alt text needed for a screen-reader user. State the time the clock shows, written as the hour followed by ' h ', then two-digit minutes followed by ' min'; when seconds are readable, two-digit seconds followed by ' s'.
9 h 15 min
